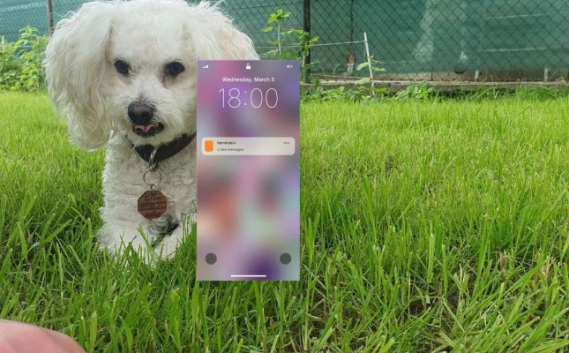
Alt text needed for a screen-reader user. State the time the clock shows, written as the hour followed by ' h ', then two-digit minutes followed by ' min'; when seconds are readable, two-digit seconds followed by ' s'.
18 h 00 min
